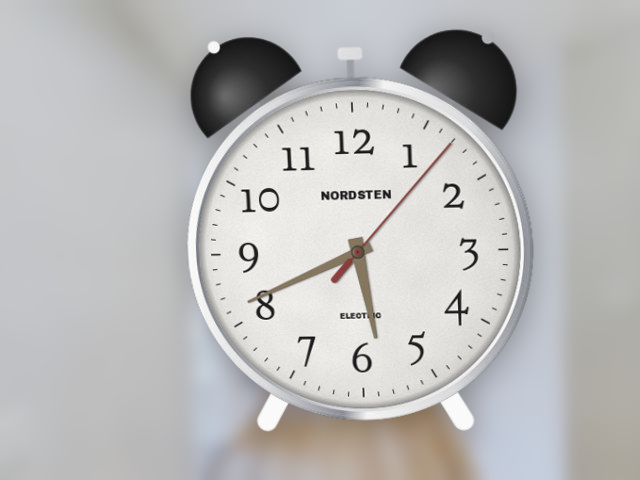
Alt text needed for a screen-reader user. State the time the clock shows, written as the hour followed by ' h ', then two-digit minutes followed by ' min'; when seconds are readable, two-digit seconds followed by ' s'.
5 h 41 min 07 s
